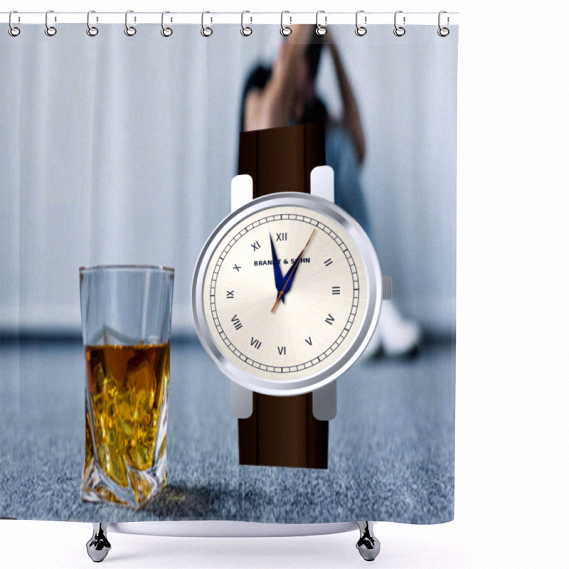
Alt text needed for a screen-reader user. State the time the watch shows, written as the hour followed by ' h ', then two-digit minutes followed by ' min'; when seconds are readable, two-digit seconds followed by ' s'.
12 h 58 min 05 s
